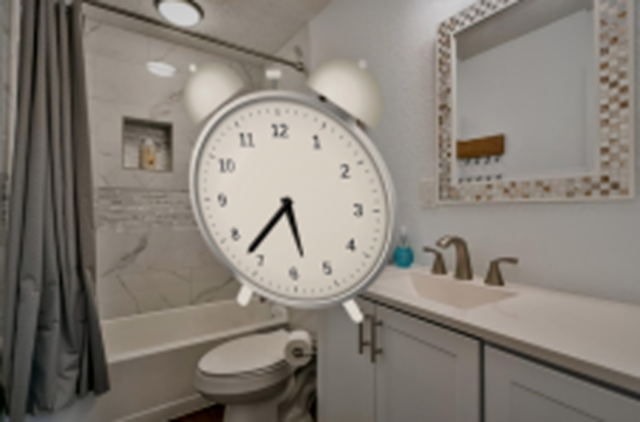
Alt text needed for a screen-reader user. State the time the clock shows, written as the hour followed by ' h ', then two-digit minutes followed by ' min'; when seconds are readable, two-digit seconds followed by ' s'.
5 h 37 min
